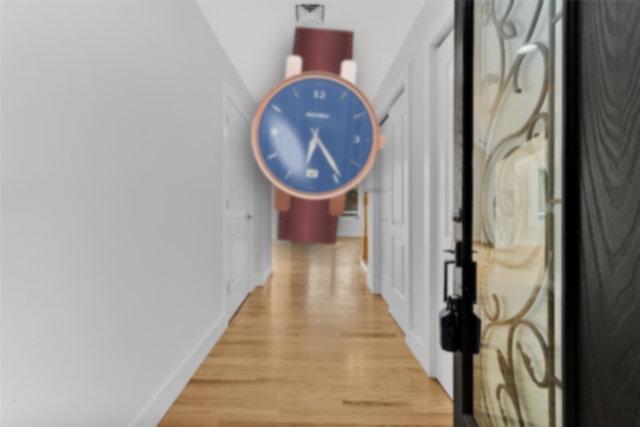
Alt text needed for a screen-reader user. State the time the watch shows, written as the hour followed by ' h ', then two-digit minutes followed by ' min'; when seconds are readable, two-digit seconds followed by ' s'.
6 h 24 min
